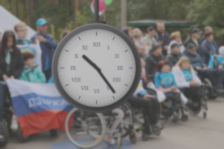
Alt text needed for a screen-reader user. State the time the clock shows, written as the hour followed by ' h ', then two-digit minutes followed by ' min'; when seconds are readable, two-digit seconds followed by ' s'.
10 h 24 min
